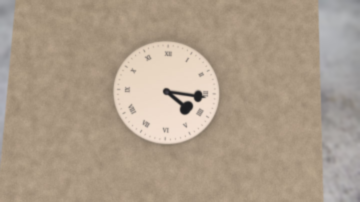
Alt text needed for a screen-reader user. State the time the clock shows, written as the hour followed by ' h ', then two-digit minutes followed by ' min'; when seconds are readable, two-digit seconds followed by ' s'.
4 h 16 min
